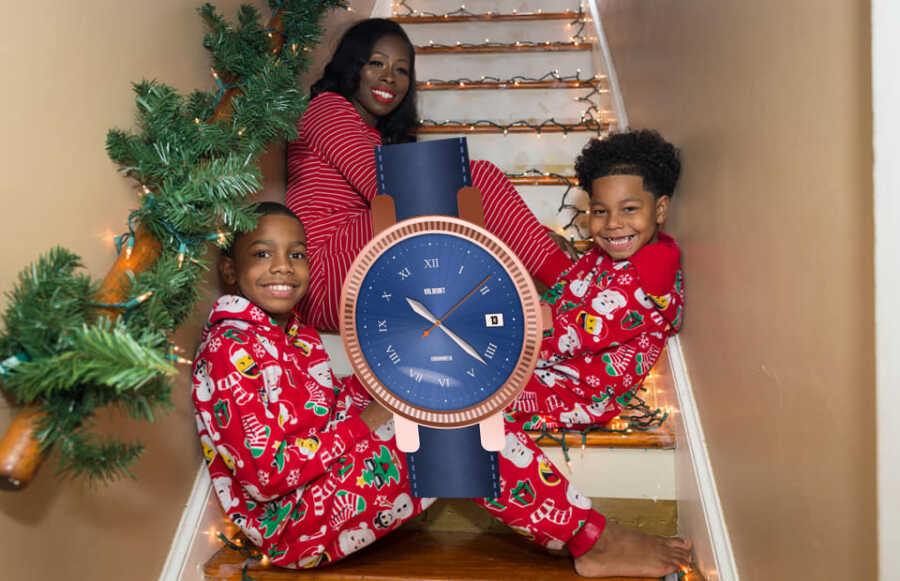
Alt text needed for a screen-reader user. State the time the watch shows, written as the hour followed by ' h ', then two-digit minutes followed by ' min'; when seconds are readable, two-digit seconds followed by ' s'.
10 h 22 min 09 s
